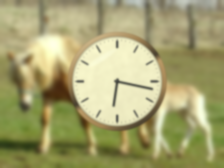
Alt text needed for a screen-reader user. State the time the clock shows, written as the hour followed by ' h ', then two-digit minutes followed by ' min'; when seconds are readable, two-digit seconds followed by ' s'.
6 h 17 min
